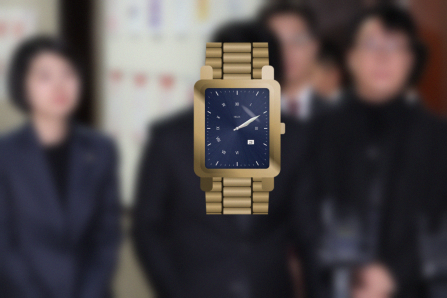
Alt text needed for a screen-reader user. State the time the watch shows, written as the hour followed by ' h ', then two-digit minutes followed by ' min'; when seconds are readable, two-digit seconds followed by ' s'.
2 h 10 min
